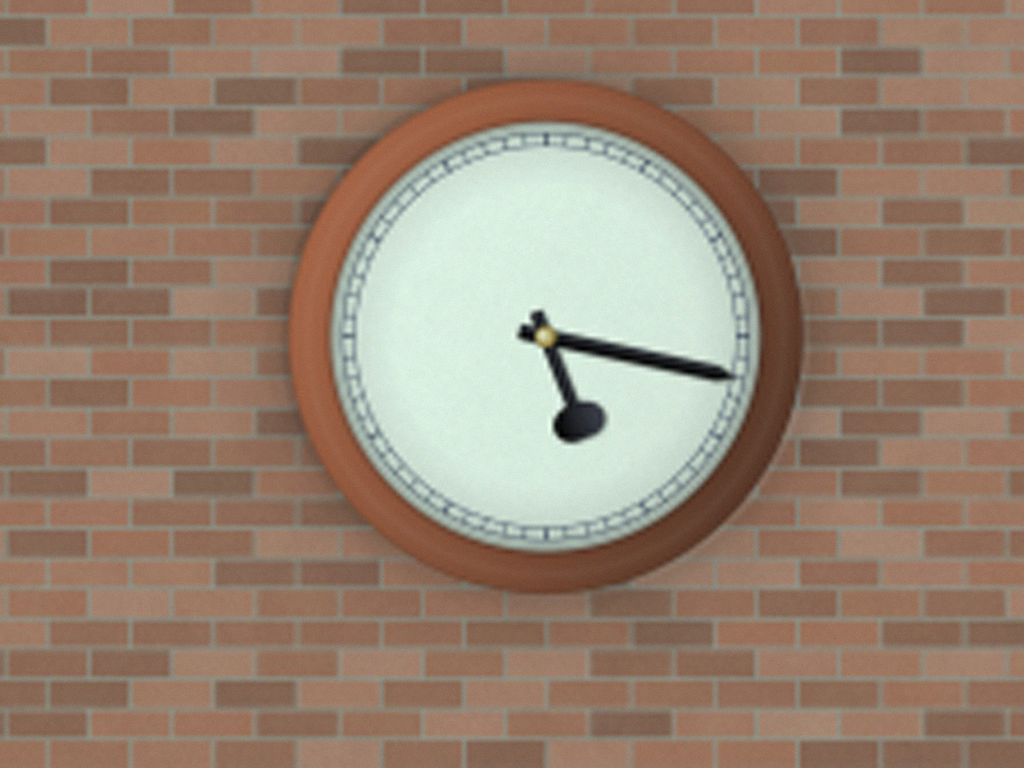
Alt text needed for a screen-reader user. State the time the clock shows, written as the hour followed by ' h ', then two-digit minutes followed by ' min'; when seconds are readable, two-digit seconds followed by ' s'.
5 h 17 min
